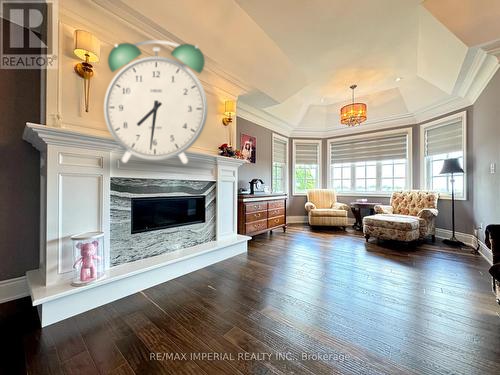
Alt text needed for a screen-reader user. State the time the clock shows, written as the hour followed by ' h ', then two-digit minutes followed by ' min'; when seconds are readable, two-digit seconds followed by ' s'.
7 h 31 min
